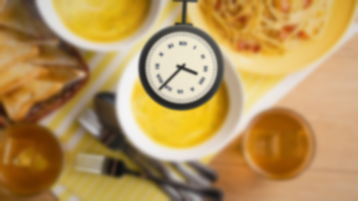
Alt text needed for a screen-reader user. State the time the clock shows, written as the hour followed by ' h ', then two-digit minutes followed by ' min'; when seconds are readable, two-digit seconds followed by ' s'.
3 h 37 min
